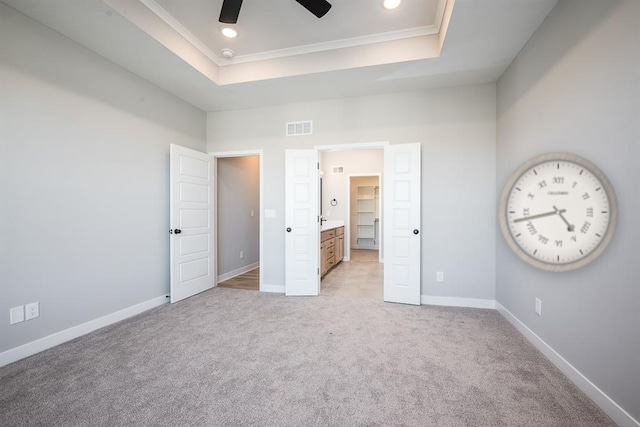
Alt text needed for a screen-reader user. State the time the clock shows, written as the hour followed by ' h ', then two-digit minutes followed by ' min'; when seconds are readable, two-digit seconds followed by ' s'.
4 h 43 min
